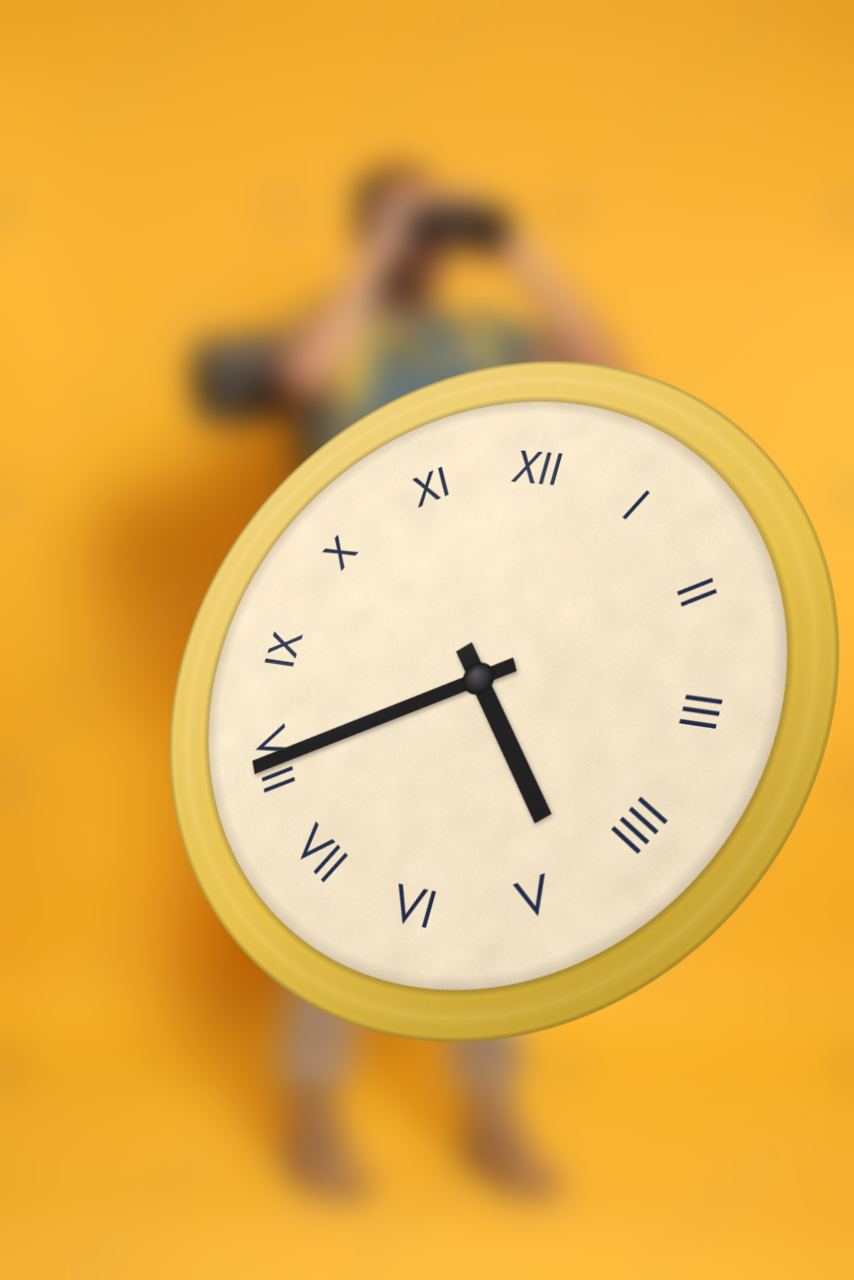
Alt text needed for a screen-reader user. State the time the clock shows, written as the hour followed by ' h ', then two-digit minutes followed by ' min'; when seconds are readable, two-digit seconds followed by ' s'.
4 h 40 min
